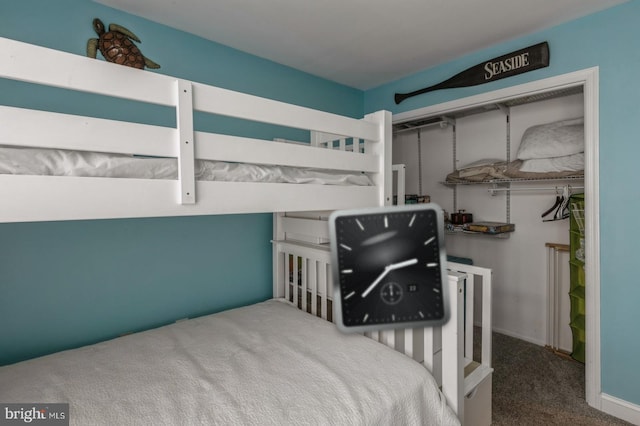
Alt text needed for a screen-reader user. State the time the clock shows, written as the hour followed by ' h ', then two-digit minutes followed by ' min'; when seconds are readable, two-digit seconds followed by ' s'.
2 h 38 min
